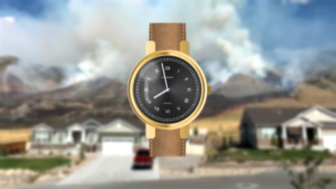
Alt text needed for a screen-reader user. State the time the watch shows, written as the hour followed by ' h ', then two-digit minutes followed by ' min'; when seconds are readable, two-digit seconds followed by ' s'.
7 h 58 min
